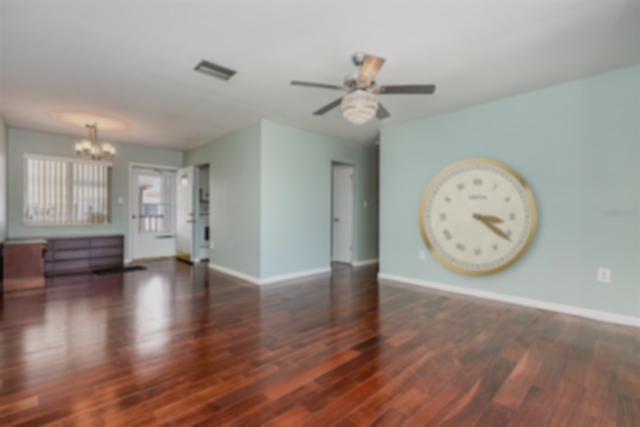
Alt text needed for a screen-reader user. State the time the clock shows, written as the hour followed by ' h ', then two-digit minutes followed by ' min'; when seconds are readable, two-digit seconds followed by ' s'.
3 h 21 min
